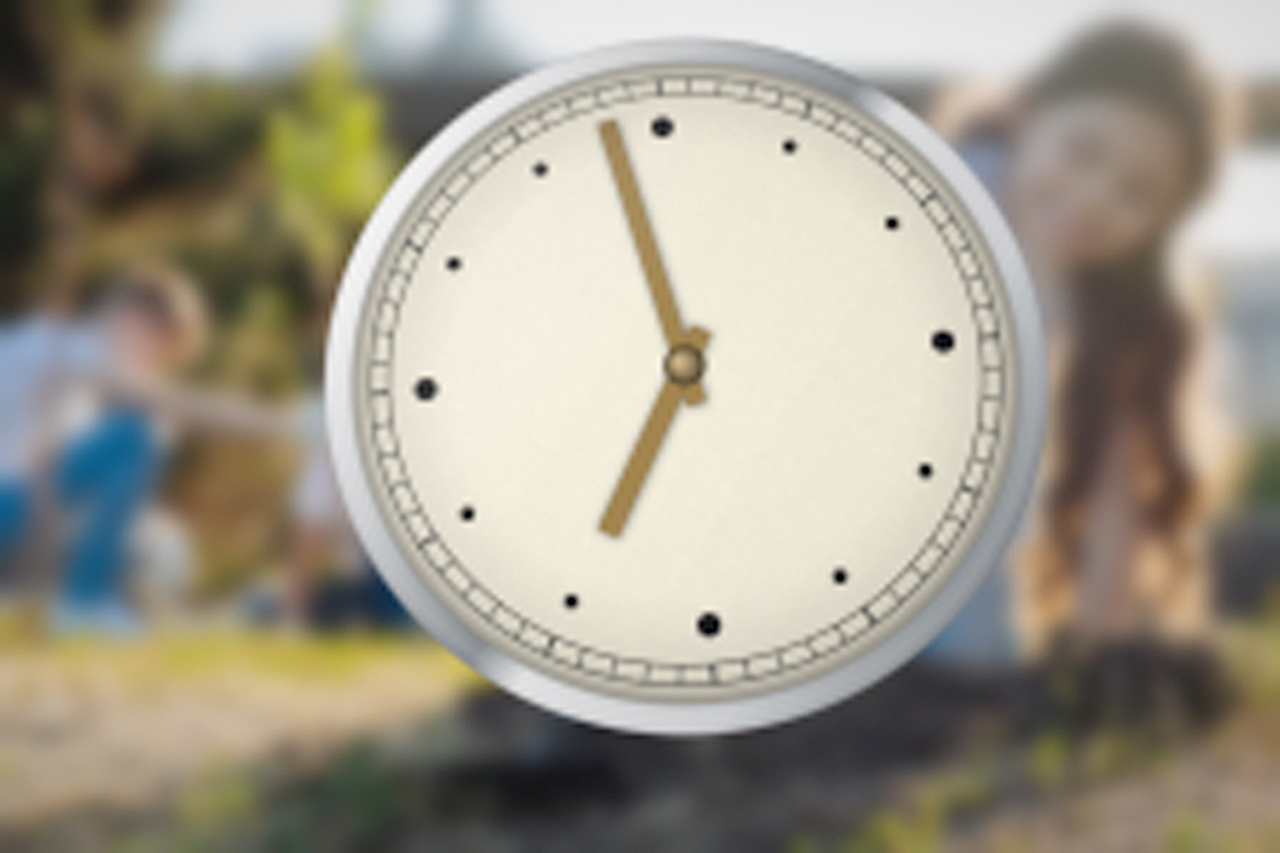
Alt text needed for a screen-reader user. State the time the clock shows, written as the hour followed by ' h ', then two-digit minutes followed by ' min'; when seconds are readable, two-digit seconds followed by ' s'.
6 h 58 min
